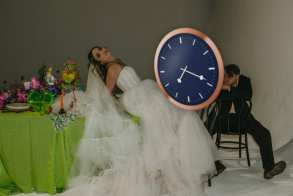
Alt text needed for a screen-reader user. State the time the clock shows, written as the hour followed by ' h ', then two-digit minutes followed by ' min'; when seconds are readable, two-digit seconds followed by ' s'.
7 h 19 min
